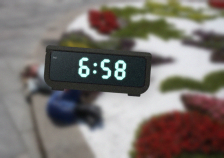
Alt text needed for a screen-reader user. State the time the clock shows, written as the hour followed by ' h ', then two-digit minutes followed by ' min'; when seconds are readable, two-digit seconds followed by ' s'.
6 h 58 min
